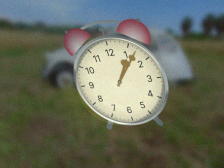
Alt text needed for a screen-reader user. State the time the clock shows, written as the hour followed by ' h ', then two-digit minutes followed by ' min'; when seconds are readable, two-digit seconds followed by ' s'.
1 h 07 min
